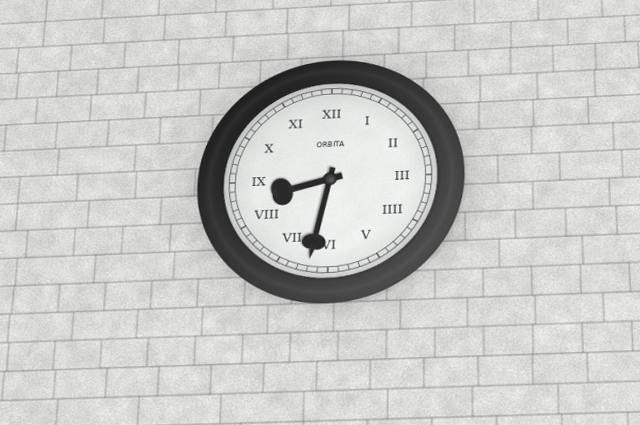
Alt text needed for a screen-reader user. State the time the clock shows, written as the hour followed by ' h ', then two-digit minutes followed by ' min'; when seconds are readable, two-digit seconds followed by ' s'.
8 h 32 min
